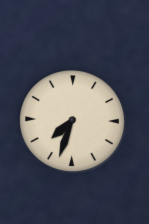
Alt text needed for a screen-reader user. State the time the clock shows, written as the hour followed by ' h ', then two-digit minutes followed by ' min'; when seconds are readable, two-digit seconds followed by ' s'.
7 h 33 min
